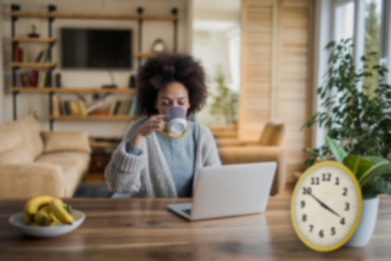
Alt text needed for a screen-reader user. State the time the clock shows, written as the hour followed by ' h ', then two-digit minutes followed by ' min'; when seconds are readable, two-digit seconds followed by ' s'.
3 h 50 min
